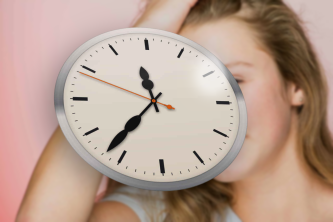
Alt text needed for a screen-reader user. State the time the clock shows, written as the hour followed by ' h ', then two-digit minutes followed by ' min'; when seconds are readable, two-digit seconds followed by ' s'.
11 h 36 min 49 s
